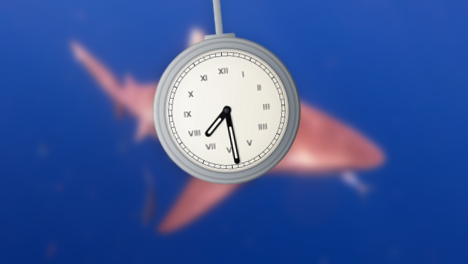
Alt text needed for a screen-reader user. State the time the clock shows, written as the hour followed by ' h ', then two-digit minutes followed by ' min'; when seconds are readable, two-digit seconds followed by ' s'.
7 h 29 min
